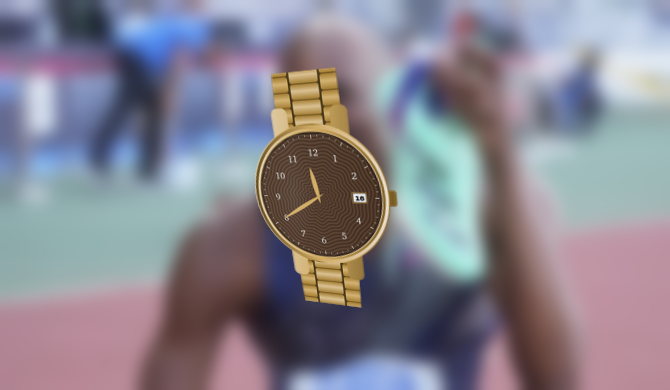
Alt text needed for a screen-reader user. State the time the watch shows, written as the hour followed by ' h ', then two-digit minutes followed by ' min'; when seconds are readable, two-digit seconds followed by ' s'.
11 h 40 min
